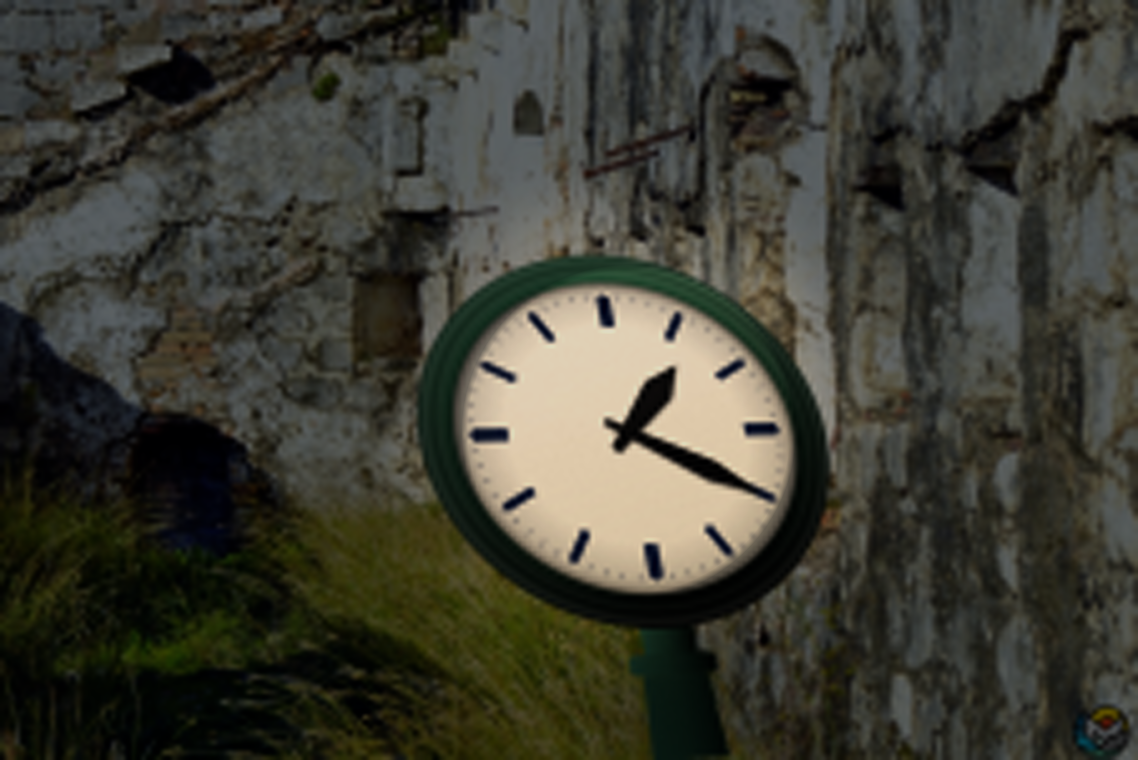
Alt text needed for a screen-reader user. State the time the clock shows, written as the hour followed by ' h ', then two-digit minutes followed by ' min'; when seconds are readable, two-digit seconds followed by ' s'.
1 h 20 min
